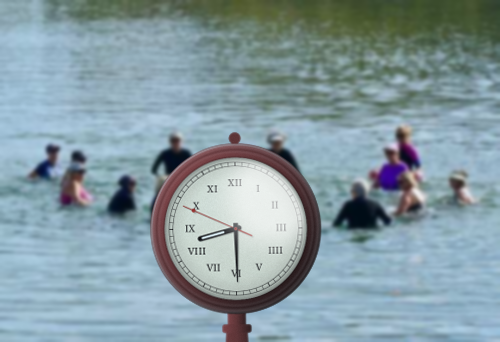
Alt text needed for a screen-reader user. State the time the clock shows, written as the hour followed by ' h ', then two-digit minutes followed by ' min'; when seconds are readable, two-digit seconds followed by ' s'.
8 h 29 min 49 s
